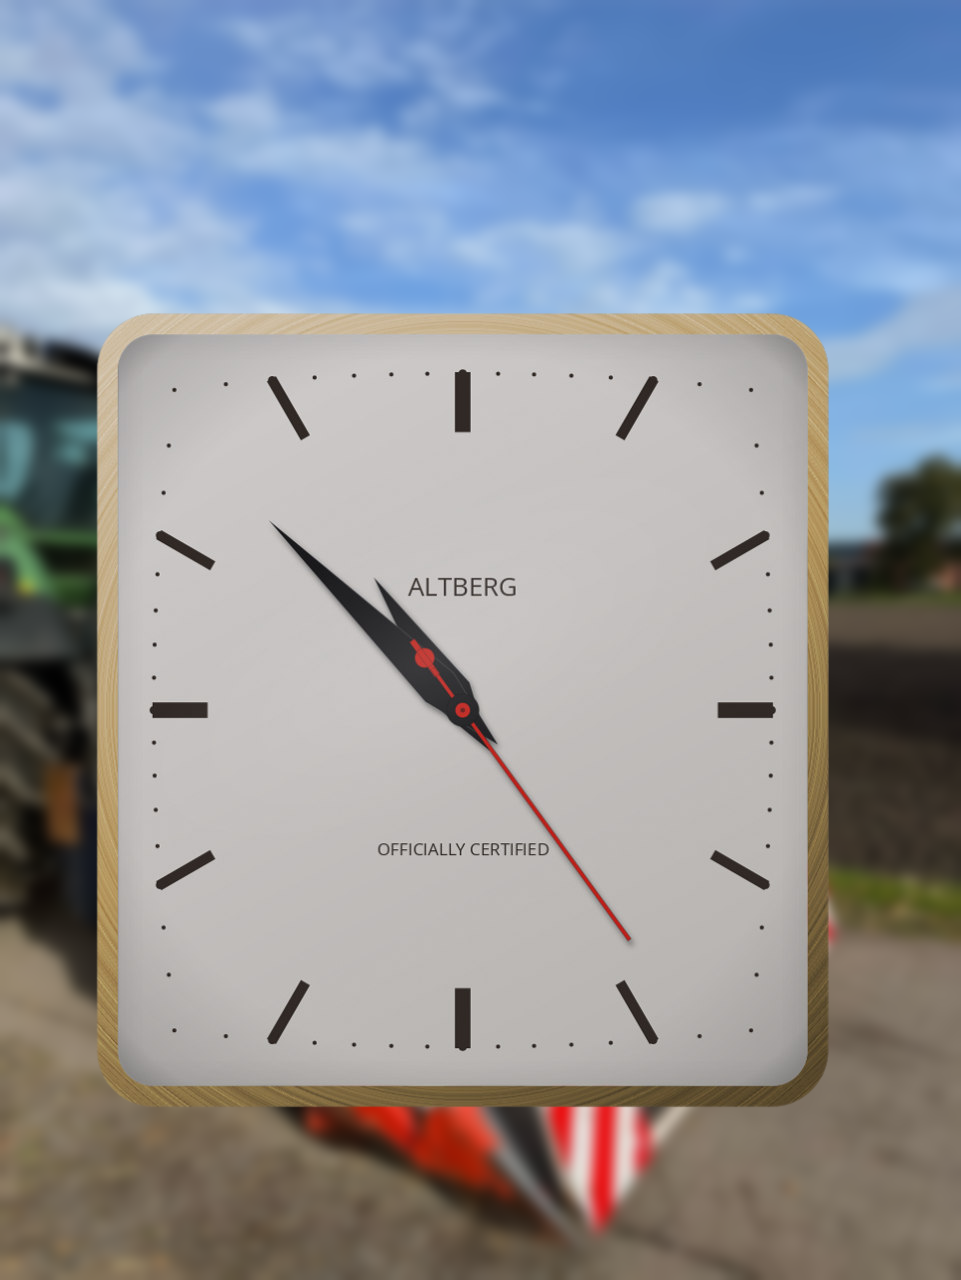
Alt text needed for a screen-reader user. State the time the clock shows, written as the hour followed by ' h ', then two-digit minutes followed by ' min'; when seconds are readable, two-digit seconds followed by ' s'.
10 h 52 min 24 s
